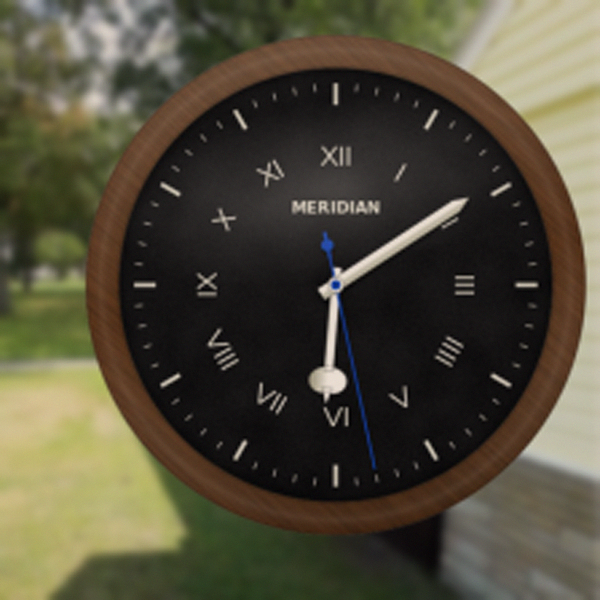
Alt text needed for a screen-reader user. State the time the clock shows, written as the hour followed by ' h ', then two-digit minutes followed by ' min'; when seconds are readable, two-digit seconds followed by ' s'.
6 h 09 min 28 s
